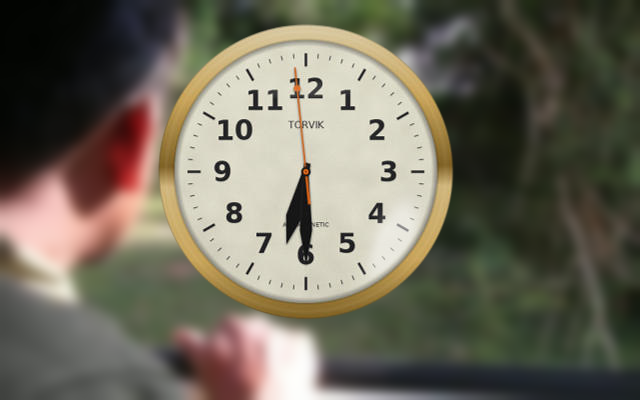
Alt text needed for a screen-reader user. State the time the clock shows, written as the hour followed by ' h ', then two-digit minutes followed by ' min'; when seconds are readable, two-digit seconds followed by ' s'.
6 h 29 min 59 s
